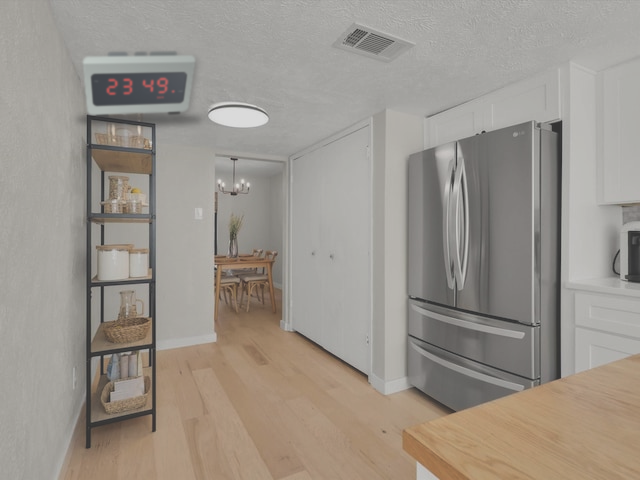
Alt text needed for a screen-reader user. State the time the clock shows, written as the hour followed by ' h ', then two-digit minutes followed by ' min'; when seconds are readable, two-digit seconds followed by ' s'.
23 h 49 min
